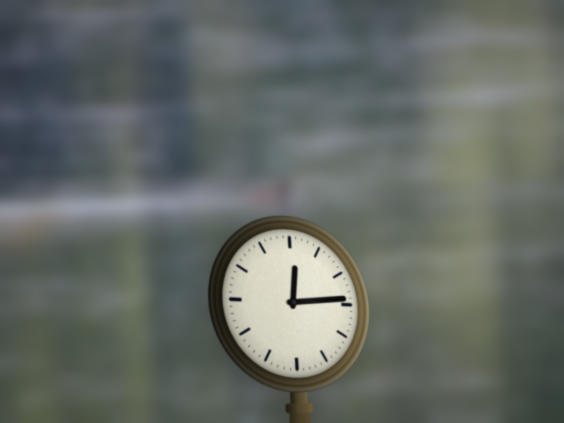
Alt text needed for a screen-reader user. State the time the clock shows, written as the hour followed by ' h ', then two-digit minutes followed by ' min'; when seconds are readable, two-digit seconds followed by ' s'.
12 h 14 min
